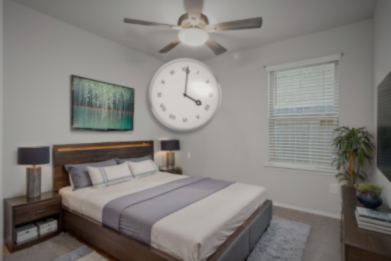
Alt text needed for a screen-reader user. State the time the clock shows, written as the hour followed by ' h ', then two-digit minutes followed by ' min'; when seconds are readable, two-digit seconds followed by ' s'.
4 h 01 min
